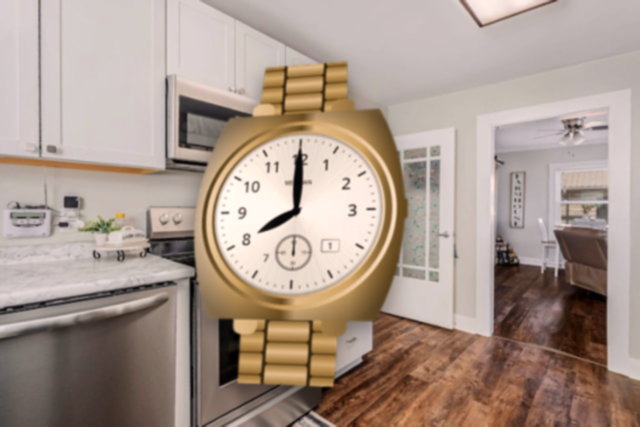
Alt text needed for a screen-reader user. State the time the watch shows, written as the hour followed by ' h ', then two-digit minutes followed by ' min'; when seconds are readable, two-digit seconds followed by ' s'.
8 h 00 min
